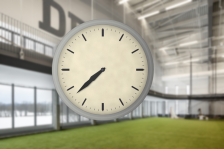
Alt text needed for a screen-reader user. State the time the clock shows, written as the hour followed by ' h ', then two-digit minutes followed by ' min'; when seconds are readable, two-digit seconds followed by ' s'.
7 h 38 min
